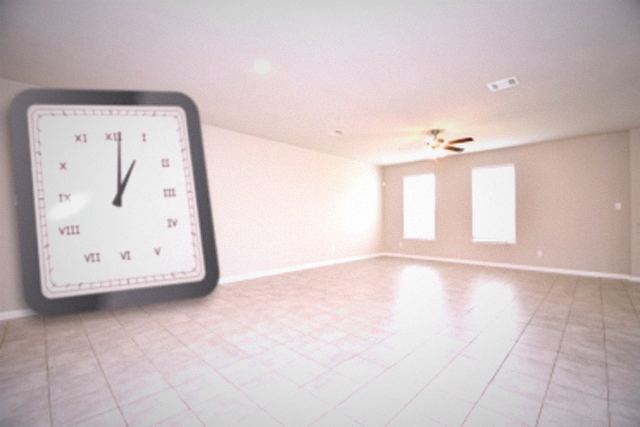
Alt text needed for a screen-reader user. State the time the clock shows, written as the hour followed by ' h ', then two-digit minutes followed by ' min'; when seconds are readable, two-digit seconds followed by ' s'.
1 h 01 min
